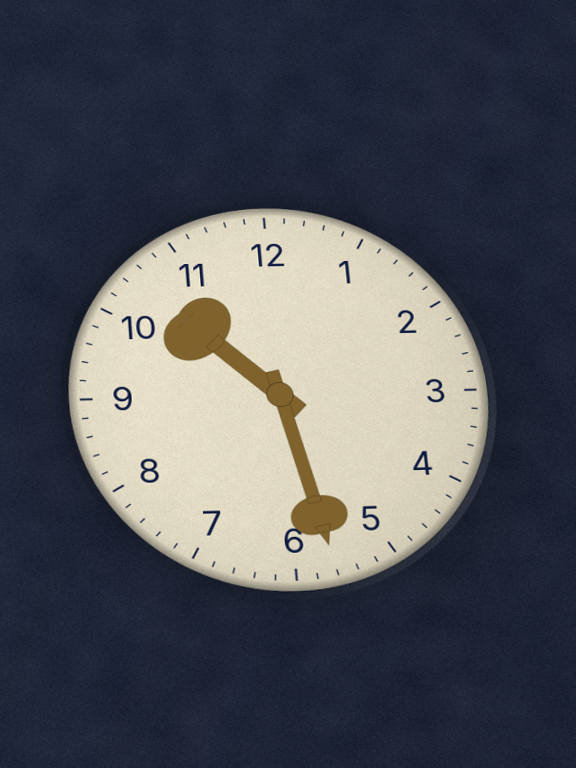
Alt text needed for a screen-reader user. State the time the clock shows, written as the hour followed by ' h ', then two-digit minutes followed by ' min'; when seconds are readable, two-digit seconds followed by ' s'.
10 h 28 min
